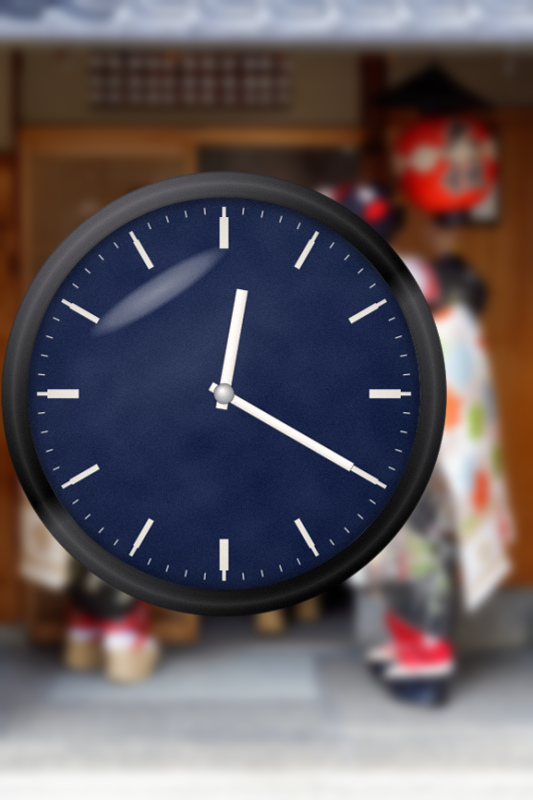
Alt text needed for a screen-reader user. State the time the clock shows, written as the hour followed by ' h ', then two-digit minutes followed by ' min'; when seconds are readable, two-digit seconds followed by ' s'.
12 h 20 min
